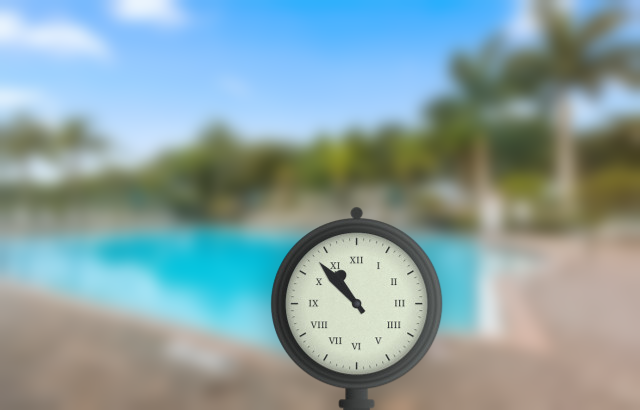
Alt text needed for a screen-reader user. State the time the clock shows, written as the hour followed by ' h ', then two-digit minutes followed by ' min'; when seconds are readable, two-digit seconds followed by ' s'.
10 h 53 min
